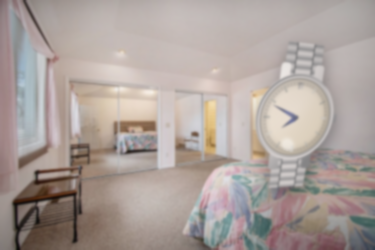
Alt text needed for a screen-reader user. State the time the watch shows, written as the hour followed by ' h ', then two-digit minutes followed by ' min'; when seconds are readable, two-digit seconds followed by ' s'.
7 h 49 min
